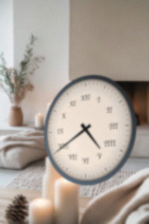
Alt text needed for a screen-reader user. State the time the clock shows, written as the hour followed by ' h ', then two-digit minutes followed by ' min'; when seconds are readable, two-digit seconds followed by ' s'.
4 h 40 min
